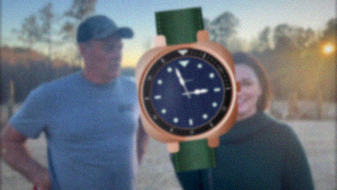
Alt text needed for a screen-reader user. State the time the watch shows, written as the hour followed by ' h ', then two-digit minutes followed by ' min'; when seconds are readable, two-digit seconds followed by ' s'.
2 h 57 min
